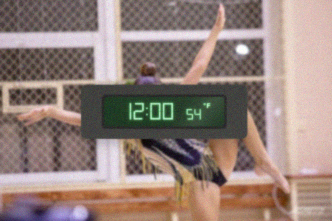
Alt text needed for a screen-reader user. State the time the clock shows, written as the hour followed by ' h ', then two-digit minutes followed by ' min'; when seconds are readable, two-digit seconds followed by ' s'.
12 h 00 min
